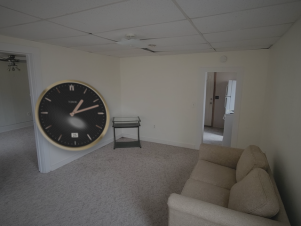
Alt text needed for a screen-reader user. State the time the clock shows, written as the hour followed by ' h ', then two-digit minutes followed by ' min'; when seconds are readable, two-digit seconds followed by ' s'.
1 h 12 min
